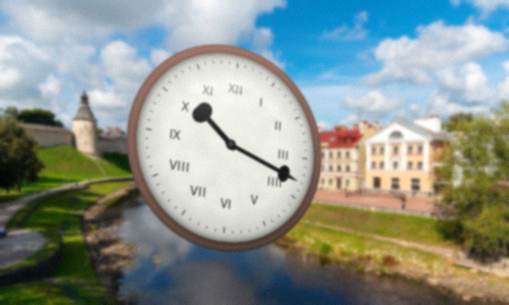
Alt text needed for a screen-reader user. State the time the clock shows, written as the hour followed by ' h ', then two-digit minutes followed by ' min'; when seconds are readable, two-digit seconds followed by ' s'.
10 h 18 min
